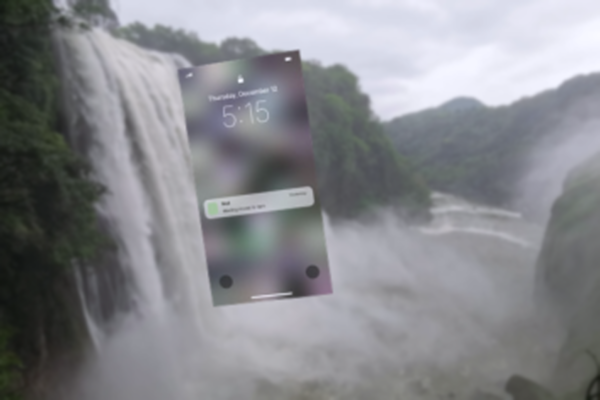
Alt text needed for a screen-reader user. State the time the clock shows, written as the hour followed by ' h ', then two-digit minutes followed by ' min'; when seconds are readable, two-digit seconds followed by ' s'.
5 h 15 min
